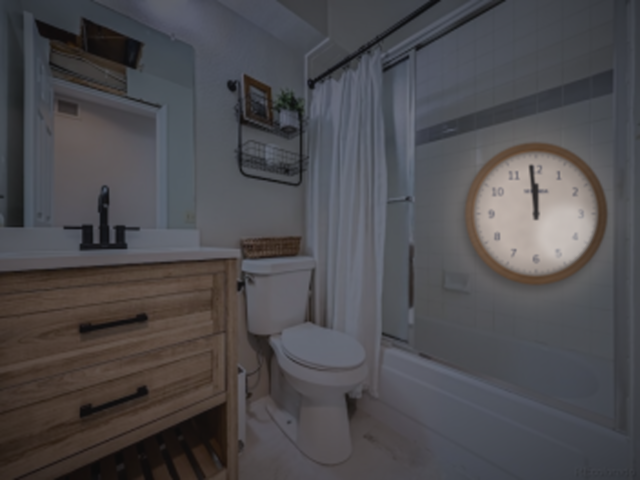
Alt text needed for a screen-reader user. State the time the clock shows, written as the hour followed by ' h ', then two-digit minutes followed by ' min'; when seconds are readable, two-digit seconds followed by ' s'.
11 h 59 min
